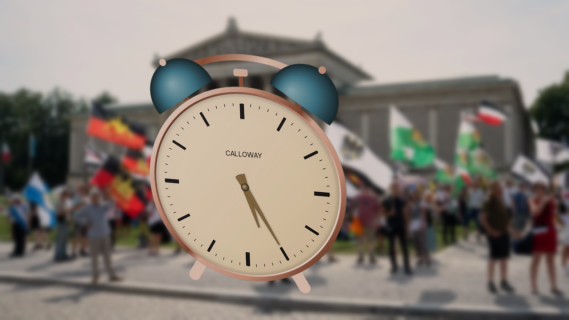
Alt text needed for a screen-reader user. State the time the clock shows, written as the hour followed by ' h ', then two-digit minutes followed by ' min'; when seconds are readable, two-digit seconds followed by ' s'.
5 h 25 min
